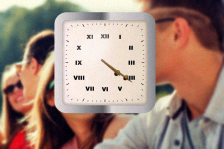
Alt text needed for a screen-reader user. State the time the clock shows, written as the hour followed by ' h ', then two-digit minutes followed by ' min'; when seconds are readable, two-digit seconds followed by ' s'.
4 h 21 min
